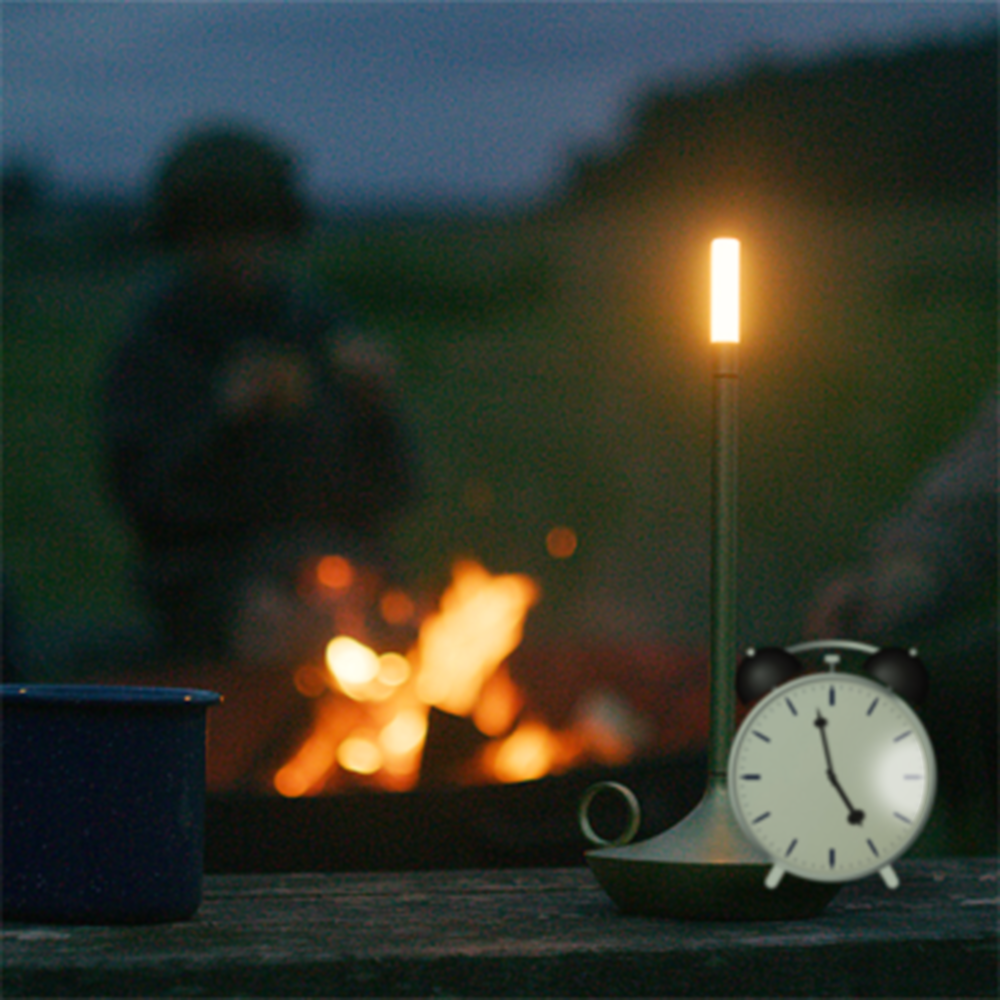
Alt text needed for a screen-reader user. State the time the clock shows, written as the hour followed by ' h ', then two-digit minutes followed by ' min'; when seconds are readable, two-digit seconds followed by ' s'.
4 h 58 min
